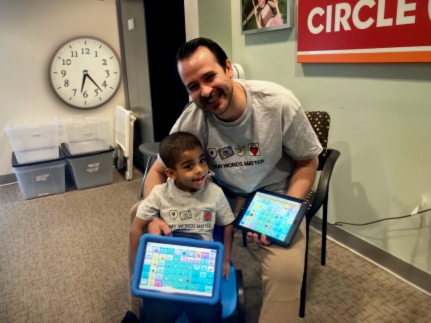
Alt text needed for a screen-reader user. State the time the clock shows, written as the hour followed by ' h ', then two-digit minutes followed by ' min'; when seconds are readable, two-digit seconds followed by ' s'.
6 h 23 min
